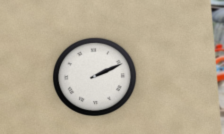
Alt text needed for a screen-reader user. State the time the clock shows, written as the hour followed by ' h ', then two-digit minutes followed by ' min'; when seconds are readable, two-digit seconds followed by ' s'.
2 h 11 min
